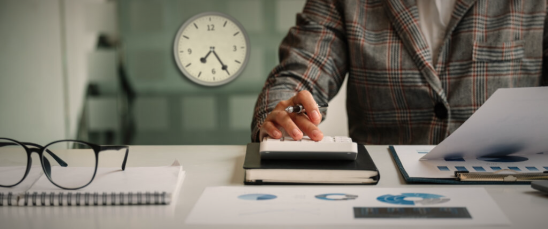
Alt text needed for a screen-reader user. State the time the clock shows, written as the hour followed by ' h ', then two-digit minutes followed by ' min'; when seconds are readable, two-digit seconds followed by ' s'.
7 h 25 min
